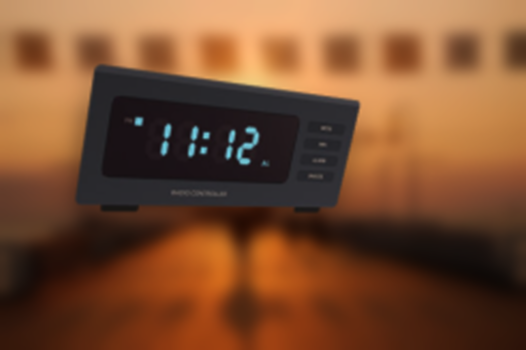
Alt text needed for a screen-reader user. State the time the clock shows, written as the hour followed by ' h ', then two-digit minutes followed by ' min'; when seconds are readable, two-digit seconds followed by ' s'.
11 h 12 min
